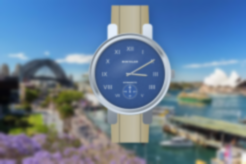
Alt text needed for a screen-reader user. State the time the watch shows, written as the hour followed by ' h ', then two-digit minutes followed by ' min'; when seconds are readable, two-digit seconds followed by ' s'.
3 h 10 min
